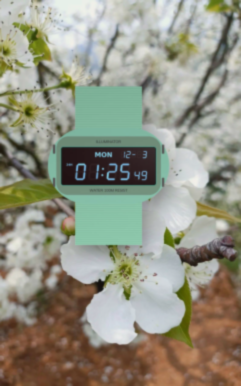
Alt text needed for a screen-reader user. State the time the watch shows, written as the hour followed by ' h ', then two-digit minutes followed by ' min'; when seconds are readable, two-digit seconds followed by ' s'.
1 h 25 min 49 s
